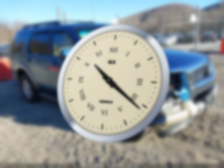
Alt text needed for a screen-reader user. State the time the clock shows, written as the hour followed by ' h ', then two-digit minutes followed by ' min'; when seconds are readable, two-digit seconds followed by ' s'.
10 h 21 min
